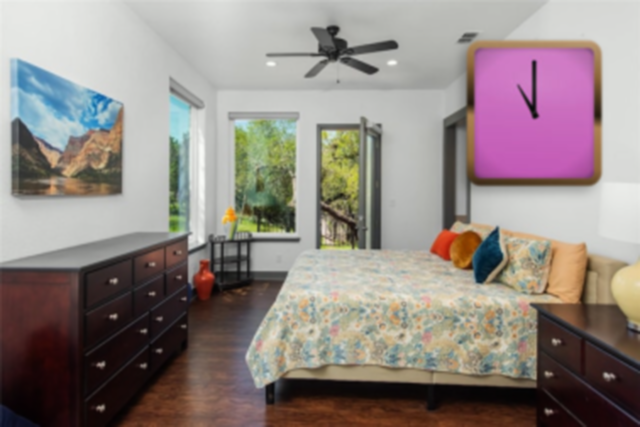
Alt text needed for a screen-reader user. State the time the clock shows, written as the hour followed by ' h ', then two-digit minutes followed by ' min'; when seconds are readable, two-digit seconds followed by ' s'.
11 h 00 min
